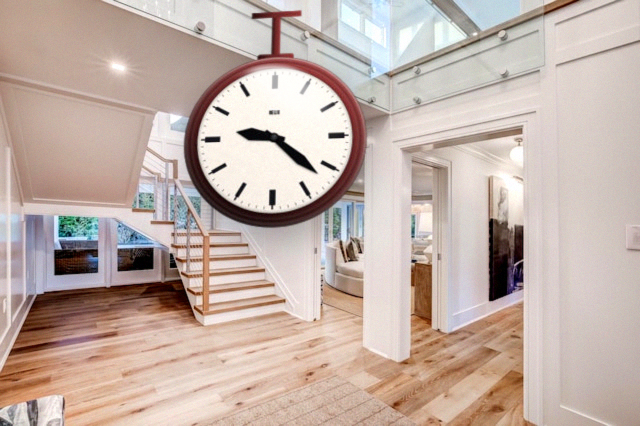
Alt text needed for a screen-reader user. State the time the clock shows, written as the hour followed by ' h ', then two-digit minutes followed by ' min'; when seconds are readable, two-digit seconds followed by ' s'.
9 h 22 min
